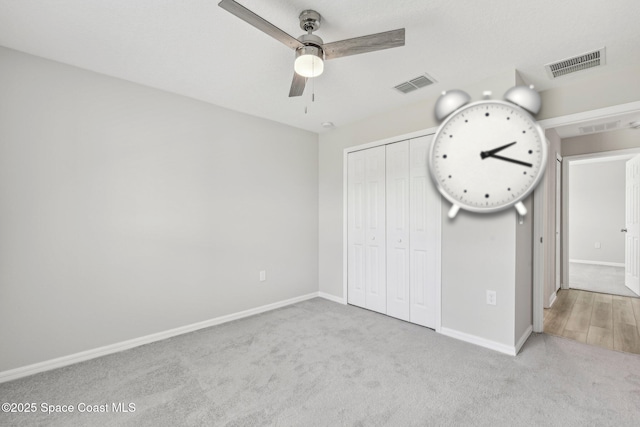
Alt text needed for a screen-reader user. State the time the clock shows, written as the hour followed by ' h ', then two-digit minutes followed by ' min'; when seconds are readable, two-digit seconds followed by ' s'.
2 h 18 min
